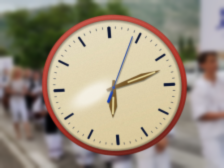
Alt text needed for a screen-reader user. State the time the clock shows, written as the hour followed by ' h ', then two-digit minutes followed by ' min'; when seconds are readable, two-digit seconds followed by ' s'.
6 h 12 min 04 s
